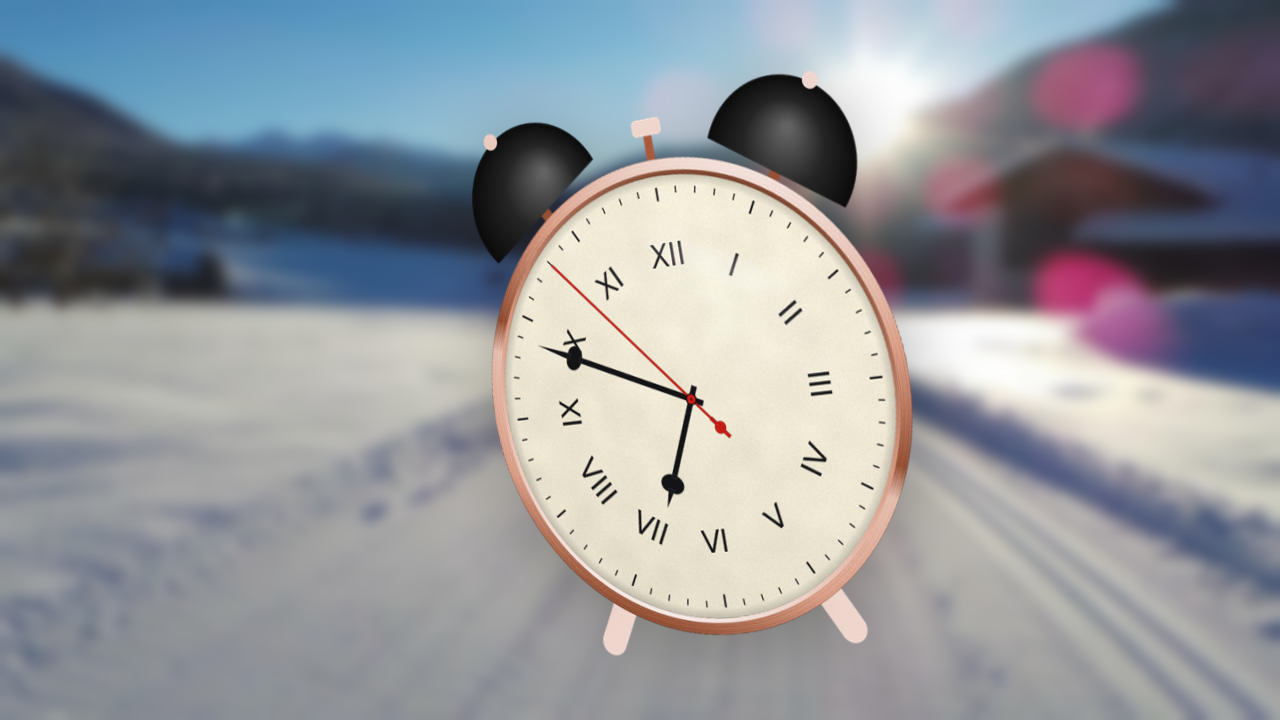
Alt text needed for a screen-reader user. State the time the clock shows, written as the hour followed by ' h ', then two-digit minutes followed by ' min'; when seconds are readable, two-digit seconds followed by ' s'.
6 h 48 min 53 s
